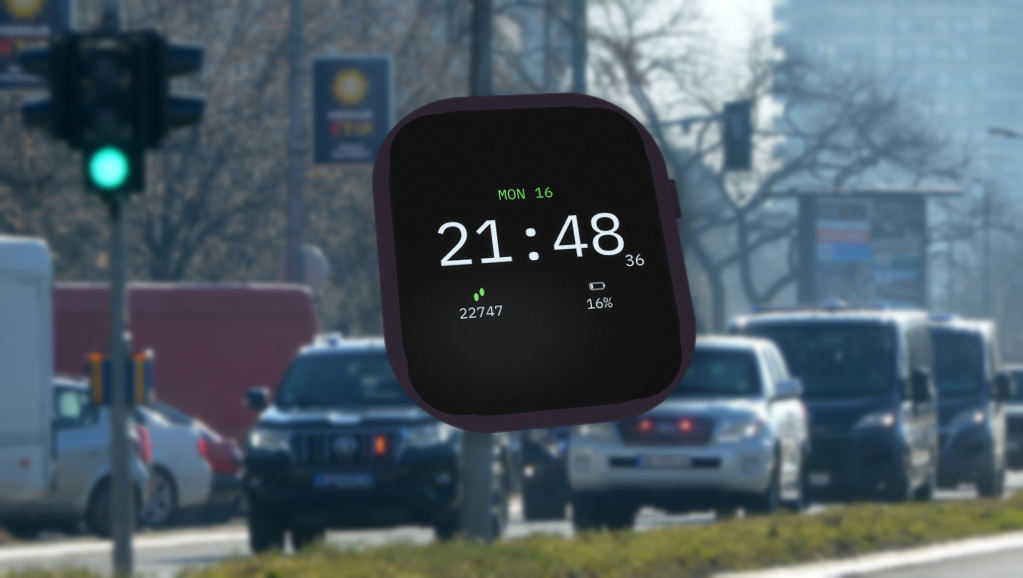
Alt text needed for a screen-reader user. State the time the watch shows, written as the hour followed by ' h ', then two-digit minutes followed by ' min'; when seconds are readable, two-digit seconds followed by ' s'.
21 h 48 min 36 s
